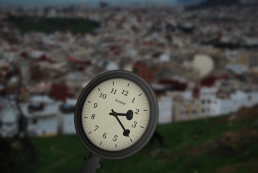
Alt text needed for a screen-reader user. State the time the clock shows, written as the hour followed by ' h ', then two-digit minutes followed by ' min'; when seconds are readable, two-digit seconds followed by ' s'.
2 h 20 min
